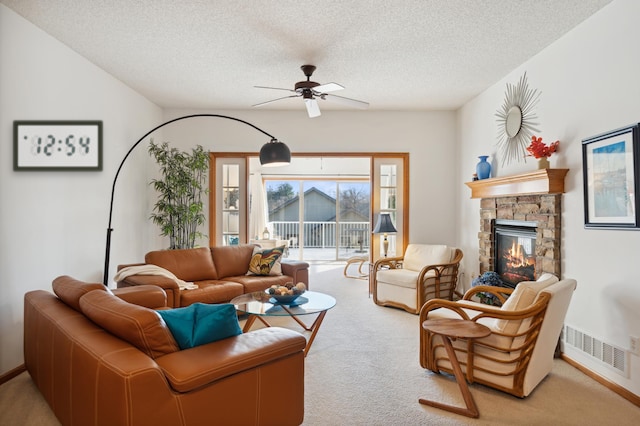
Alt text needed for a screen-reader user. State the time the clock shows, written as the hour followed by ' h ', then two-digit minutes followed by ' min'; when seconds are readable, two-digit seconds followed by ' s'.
12 h 54 min
